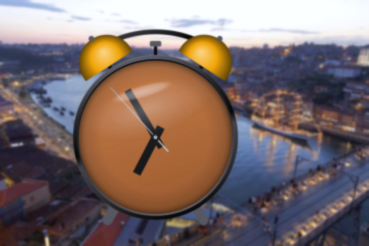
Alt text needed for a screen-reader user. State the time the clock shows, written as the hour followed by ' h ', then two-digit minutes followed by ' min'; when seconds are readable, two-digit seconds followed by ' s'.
6 h 54 min 53 s
